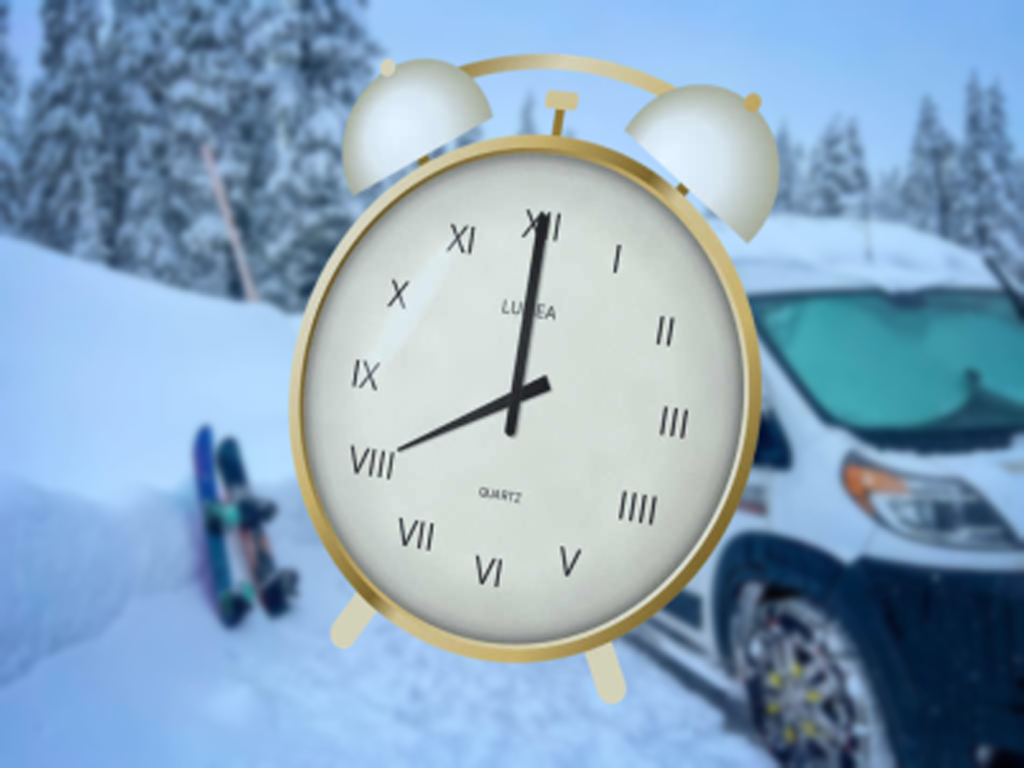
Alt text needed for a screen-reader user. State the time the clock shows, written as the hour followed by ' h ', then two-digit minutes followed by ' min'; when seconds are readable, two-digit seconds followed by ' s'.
8 h 00 min
